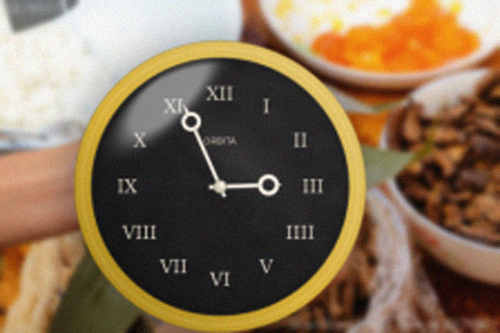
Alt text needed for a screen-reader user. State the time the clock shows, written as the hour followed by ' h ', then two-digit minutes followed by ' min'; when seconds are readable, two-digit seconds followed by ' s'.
2 h 56 min
